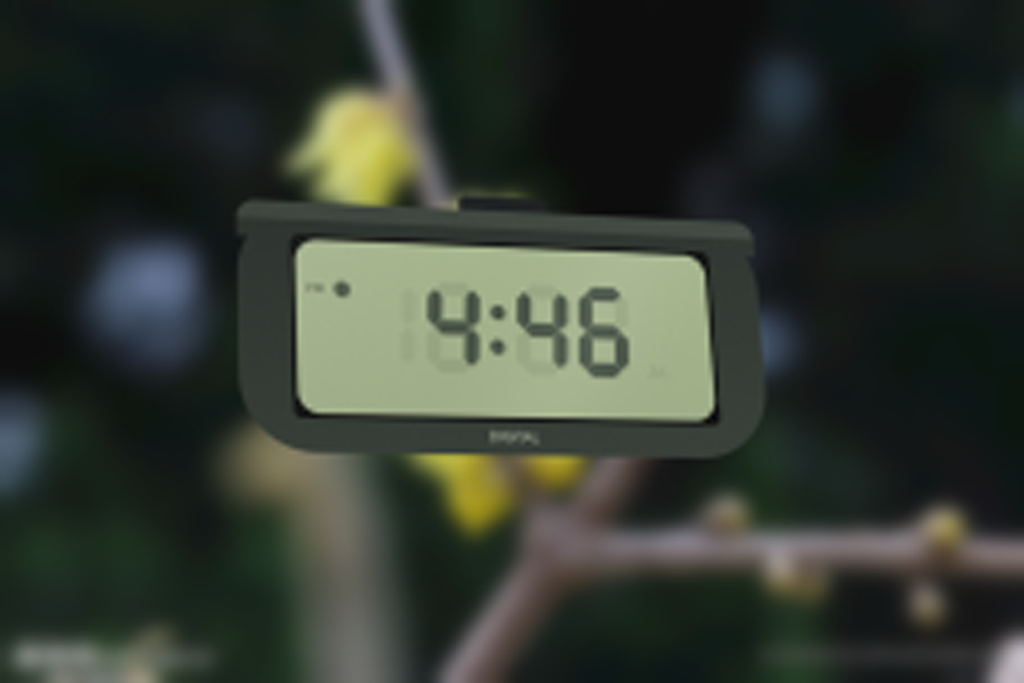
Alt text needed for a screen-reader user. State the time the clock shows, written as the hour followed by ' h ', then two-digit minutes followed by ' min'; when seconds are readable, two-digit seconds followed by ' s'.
4 h 46 min
